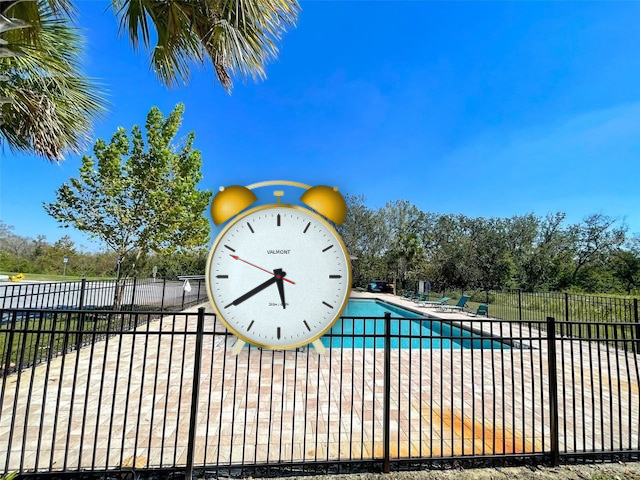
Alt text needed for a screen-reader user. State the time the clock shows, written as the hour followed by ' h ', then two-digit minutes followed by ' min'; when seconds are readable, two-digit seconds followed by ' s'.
5 h 39 min 49 s
